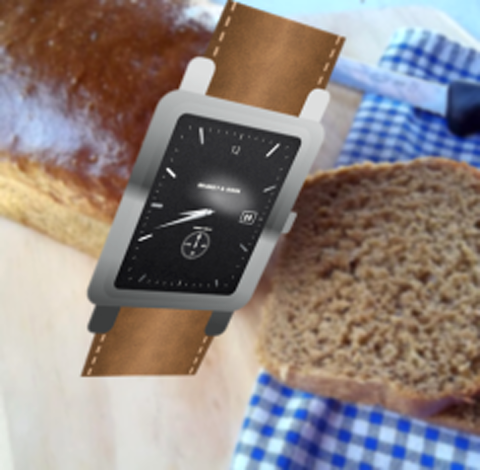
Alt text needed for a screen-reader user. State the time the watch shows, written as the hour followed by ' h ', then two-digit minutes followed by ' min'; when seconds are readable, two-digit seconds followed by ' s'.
8 h 41 min
